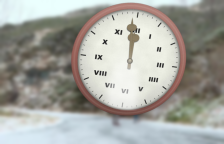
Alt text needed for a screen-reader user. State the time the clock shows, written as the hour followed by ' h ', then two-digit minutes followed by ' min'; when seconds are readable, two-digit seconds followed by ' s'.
11 h 59 min
